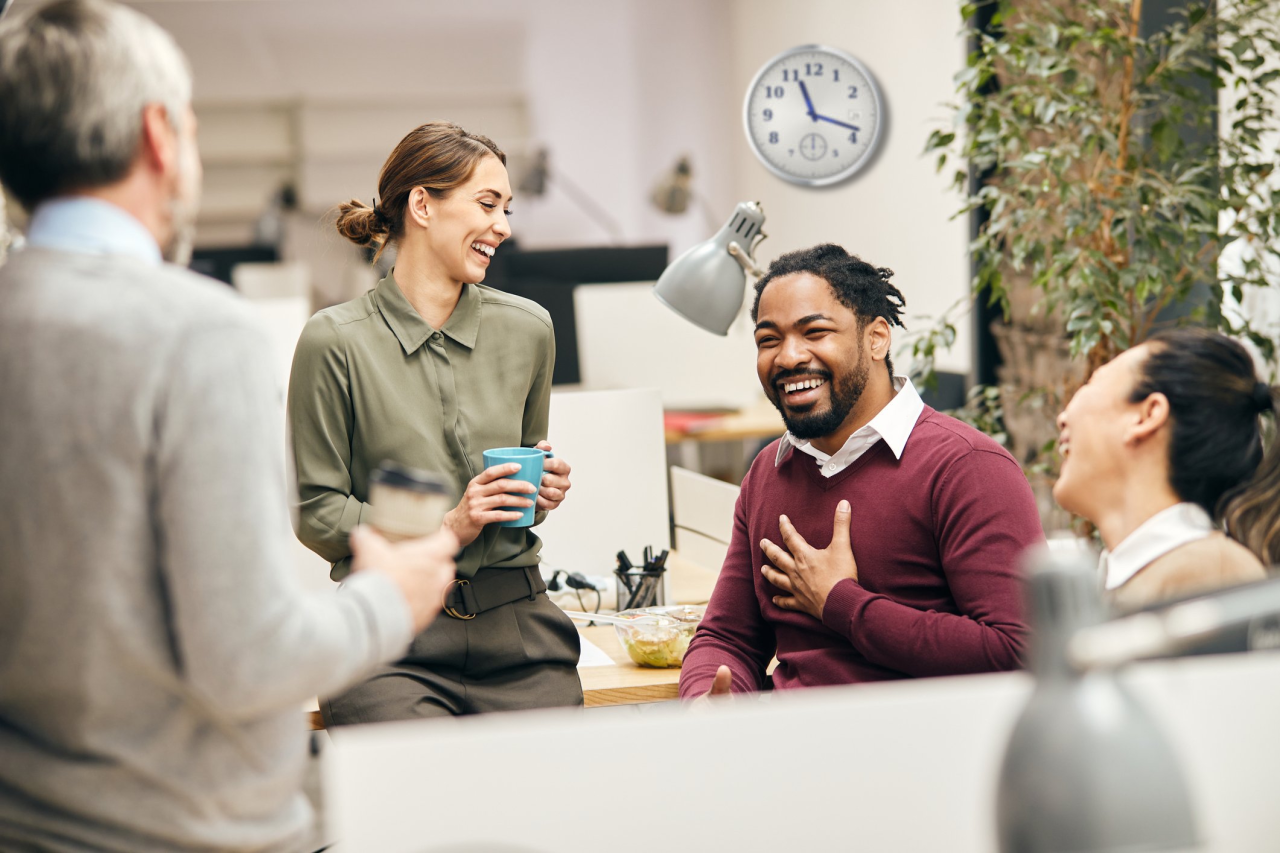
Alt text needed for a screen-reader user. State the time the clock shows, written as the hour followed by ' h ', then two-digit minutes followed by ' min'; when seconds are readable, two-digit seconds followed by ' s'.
11 h 18 min
